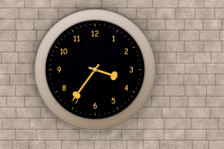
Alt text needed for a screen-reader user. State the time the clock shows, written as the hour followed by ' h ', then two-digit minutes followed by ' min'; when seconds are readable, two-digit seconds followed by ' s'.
3 h 36 min
